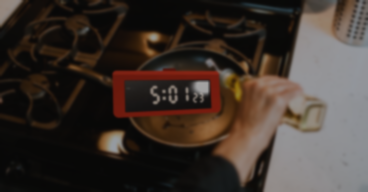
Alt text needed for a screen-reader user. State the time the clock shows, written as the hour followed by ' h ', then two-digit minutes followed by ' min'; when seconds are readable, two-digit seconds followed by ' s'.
5 h 01 min
